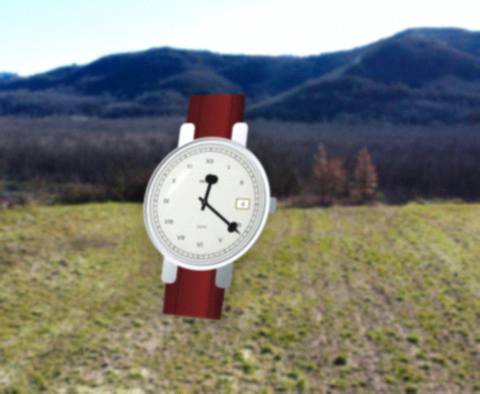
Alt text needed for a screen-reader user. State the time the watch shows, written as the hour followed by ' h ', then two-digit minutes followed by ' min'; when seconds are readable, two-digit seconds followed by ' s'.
12 h 21 min
